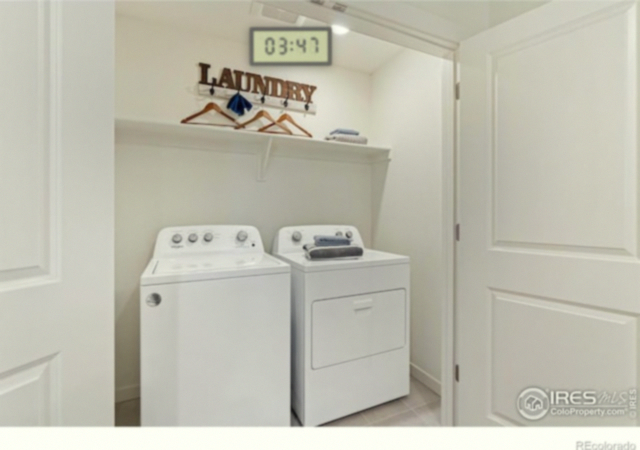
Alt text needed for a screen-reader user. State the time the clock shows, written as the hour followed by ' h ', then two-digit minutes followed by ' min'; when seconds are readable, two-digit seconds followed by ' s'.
3 h 47 min
